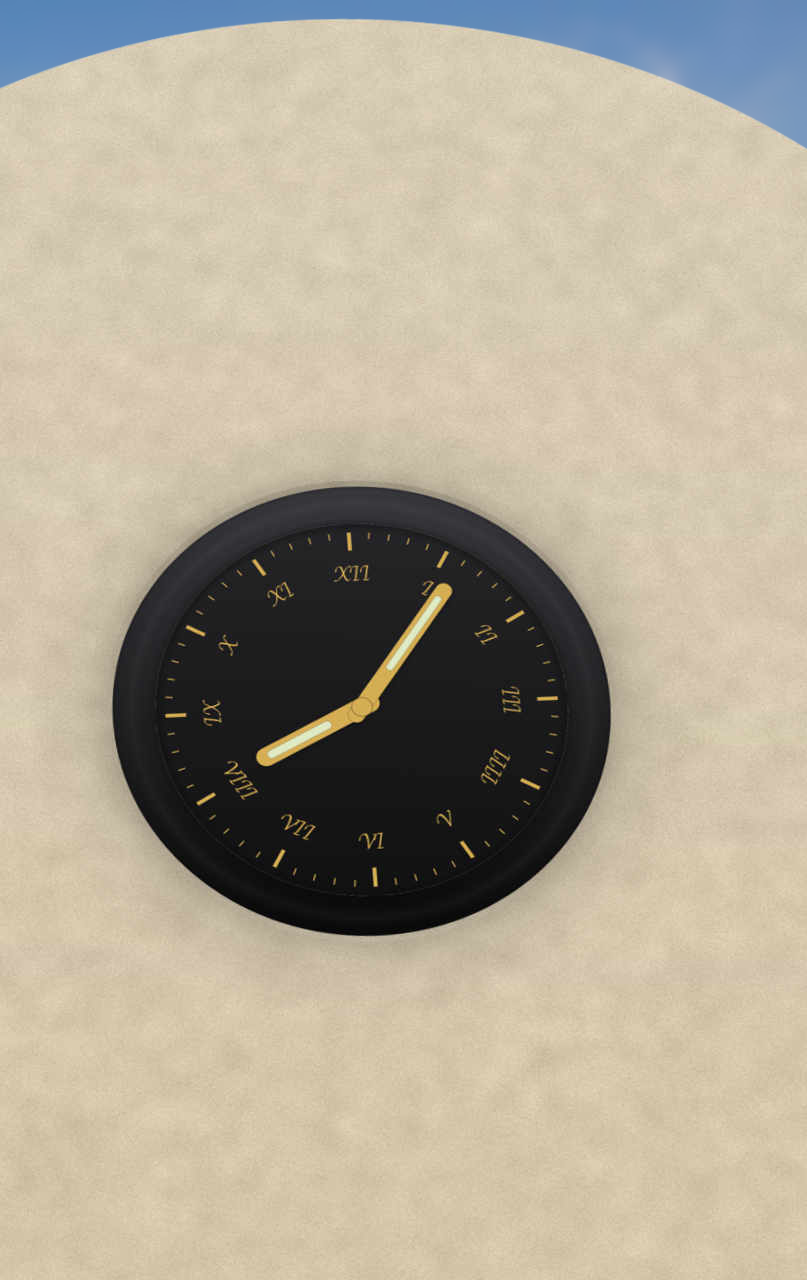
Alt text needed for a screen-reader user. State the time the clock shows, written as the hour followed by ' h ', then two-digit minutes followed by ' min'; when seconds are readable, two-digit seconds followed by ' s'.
8 h 06 min
